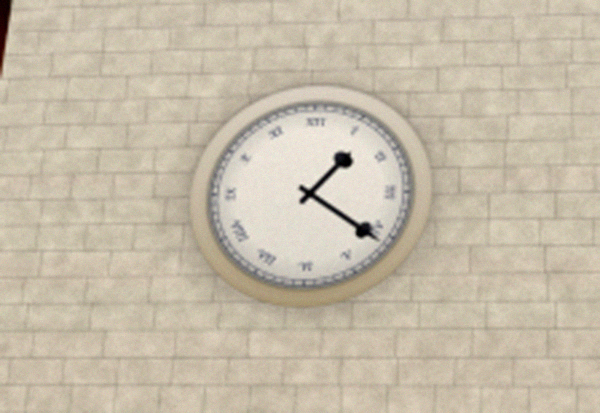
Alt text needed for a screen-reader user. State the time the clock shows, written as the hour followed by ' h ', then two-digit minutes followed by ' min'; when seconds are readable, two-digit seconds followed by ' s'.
1 h 21 min
